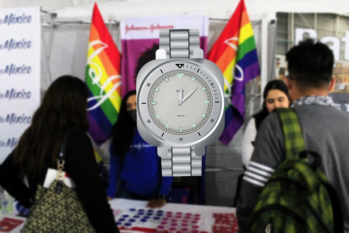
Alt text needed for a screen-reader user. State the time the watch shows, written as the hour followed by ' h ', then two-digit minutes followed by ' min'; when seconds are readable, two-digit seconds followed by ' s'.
12 h 08 min
